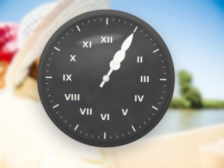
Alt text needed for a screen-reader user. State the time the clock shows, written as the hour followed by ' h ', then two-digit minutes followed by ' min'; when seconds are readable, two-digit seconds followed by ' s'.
1 h 05 min
